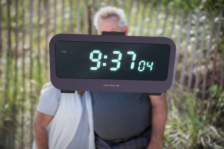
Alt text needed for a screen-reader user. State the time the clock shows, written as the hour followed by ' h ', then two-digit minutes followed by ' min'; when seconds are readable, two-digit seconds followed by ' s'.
9 h 37 min 04 s
